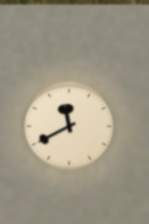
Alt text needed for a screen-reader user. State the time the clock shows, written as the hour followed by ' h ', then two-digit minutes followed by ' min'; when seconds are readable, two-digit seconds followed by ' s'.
11 h 40 min
